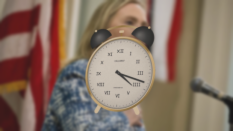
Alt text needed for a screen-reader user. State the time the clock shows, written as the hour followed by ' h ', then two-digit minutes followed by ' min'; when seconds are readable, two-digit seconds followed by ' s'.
4 h 18 min
